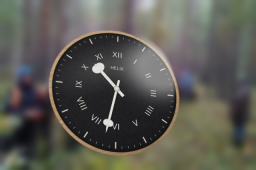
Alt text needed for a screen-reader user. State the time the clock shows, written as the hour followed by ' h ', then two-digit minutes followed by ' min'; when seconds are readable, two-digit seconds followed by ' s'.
10 h 32 min
